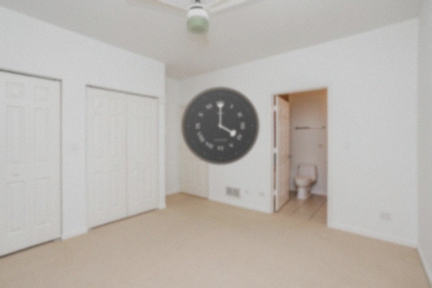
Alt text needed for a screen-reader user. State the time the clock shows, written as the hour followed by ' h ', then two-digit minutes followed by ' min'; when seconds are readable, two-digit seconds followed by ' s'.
4 h 00 min
